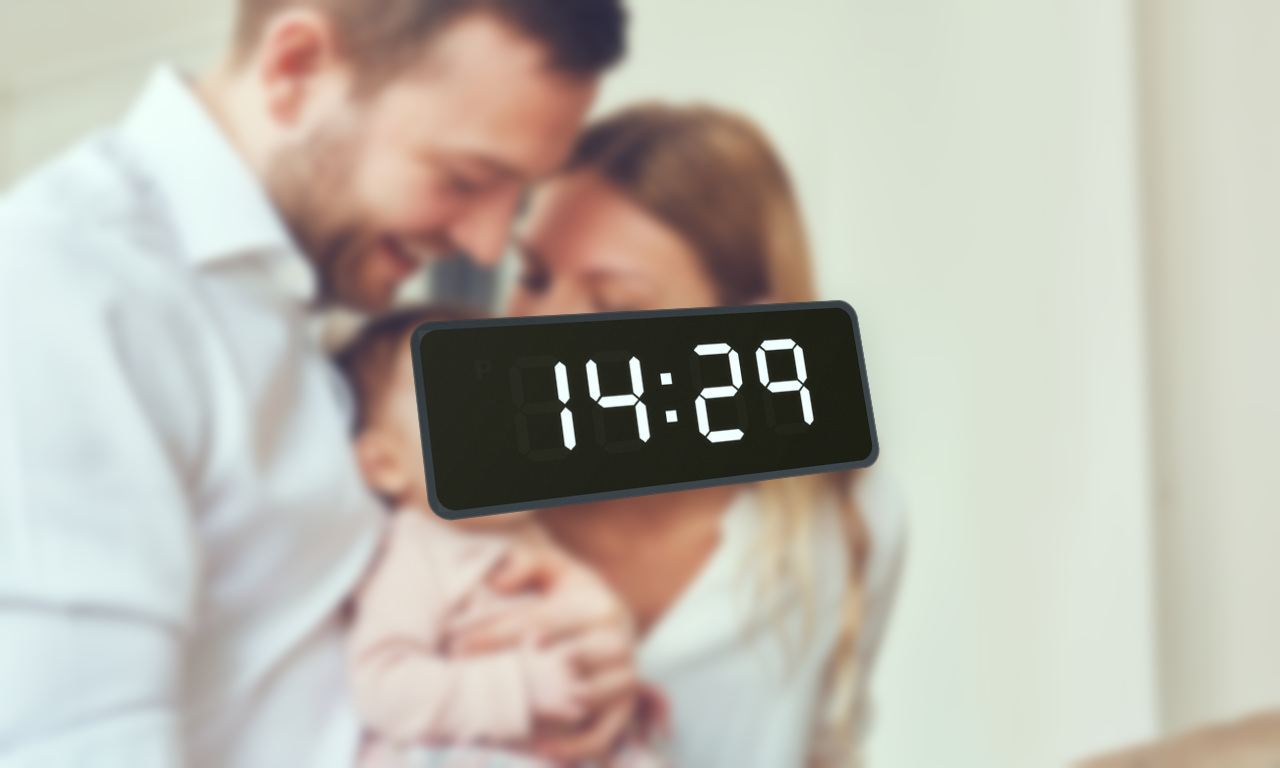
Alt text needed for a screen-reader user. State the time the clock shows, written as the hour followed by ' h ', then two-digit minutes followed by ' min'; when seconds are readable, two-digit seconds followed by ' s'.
14 h 29 min
